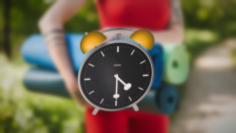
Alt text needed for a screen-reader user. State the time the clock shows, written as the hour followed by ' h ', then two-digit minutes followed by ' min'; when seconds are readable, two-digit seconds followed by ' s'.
4 h 30 min
